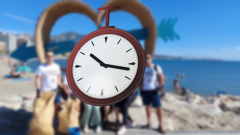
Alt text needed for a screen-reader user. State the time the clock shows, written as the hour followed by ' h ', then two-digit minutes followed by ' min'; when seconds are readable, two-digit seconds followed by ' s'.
10 h 17 min
